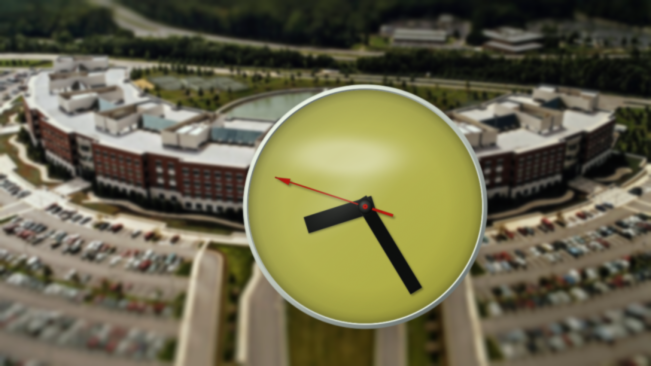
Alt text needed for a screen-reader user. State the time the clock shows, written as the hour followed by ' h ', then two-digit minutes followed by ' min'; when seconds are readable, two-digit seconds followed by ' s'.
8 h 24 min 48 s
